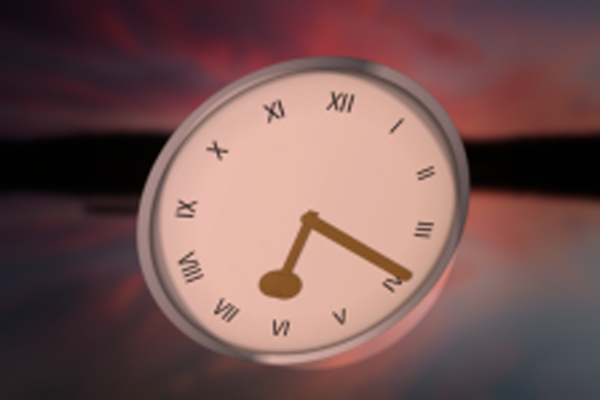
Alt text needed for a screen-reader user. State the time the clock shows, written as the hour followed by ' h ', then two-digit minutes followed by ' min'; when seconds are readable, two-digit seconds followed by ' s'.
6 h 19 min
